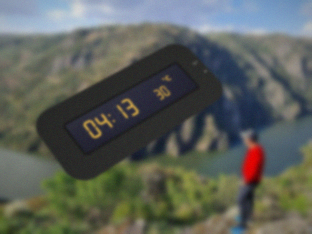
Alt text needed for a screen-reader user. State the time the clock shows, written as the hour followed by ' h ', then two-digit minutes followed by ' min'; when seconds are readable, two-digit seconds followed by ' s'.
4 h 13 min
